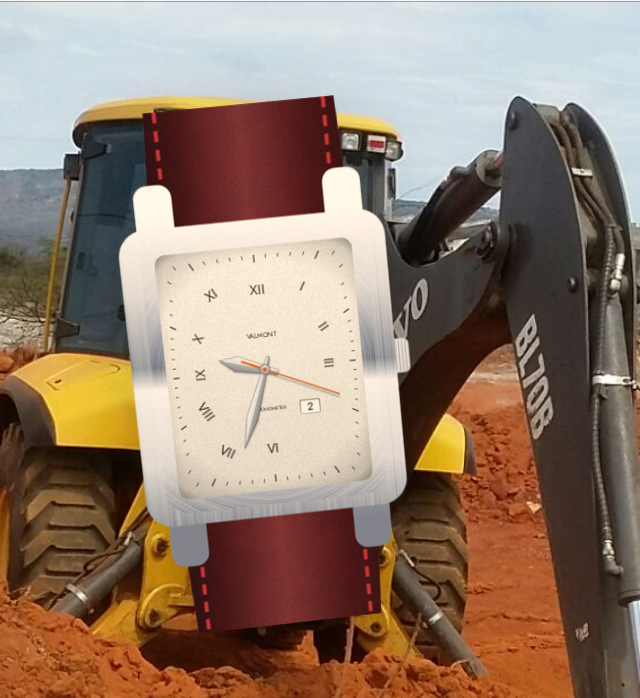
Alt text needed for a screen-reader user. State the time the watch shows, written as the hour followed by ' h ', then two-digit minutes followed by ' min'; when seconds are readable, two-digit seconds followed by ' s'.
9 h 33 min 19 s
